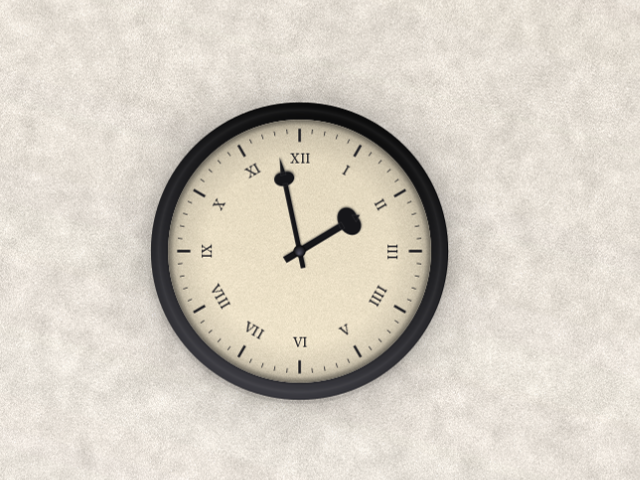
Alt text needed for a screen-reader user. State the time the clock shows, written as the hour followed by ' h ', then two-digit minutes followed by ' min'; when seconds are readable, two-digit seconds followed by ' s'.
1 h 58 min
